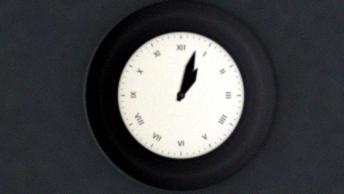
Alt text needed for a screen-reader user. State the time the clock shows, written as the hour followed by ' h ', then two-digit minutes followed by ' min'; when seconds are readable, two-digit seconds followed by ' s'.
1 h 03 min
